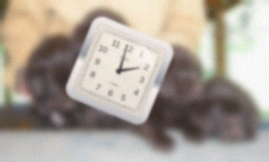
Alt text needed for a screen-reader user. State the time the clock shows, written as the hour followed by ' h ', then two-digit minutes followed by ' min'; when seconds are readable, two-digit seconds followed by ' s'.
1 h 59 min
